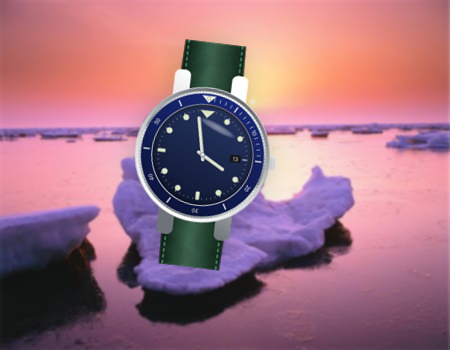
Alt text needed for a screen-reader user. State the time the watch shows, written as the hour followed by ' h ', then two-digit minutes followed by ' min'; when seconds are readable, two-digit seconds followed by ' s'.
3 h 58 min
